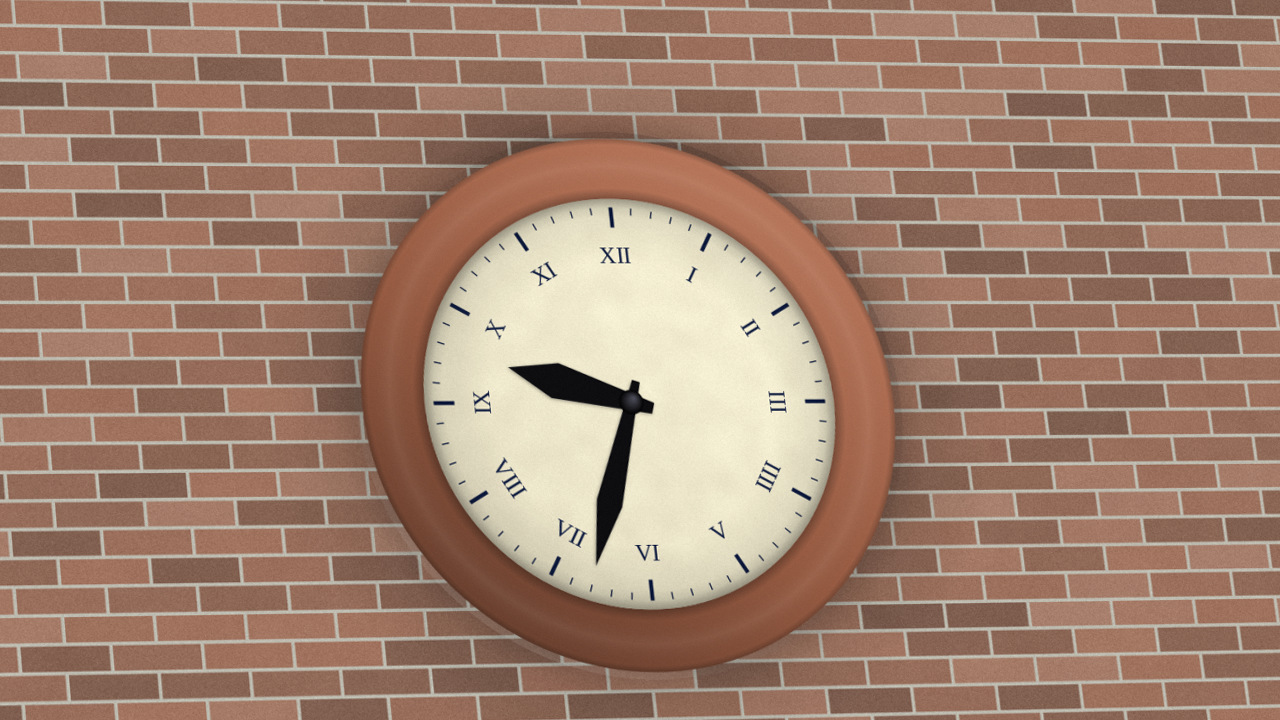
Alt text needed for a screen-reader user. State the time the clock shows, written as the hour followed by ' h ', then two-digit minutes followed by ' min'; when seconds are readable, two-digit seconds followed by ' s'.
9 h 33 min
